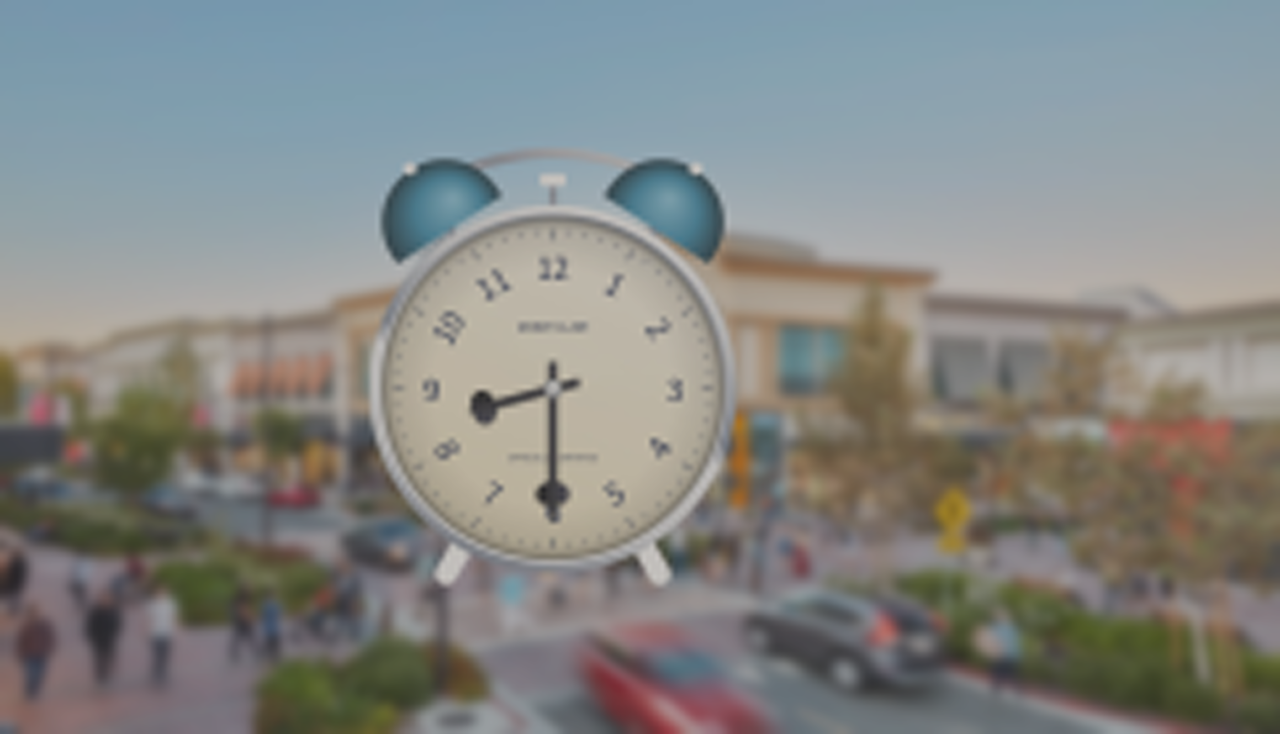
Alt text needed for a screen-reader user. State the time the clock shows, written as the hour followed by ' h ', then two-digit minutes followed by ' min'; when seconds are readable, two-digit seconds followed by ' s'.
8 h 30 min
